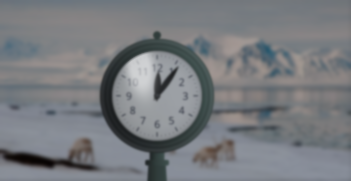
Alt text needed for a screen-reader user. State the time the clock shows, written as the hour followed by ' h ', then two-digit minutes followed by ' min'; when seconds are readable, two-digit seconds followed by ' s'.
12 h 06 min
